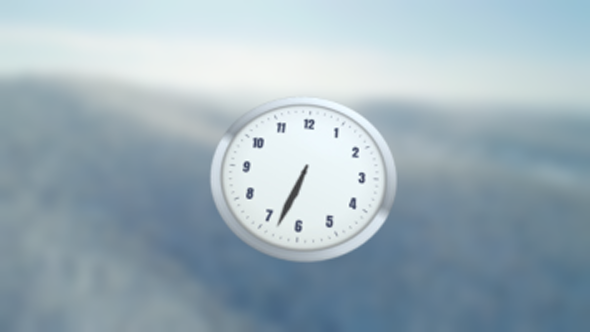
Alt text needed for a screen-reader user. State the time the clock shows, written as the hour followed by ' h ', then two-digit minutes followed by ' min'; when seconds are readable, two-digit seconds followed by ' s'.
6 h 33 min
